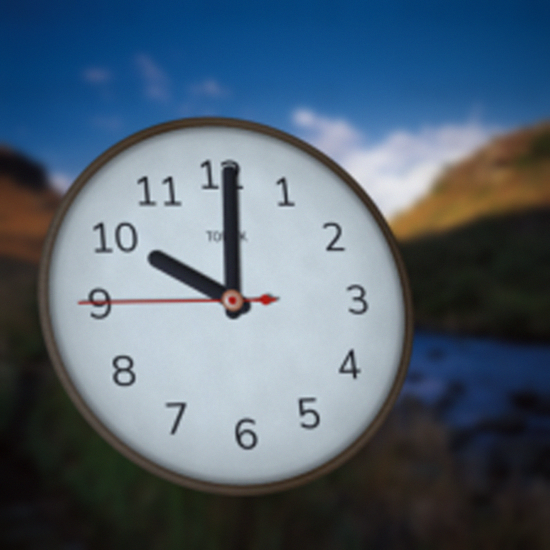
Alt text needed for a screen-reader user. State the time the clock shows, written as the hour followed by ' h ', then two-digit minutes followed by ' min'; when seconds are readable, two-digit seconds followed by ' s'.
10 h 00 min 45 s
